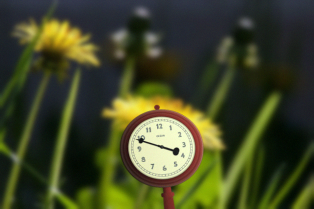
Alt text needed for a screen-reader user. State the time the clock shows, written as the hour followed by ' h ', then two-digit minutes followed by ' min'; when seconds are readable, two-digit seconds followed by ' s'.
3 h 49 min
